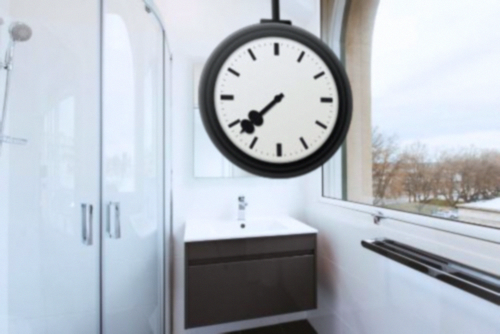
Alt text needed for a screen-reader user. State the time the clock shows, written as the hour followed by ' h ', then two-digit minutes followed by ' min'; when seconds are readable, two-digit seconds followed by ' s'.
7 h 38 min
